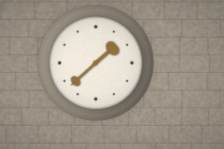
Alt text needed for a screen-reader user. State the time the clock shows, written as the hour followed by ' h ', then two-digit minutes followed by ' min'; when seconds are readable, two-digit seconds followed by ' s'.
1 h 38 min
